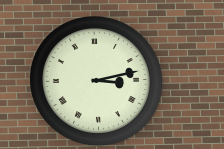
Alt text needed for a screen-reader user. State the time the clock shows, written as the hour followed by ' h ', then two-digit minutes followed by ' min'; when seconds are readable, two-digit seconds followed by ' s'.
3 h 13 min
